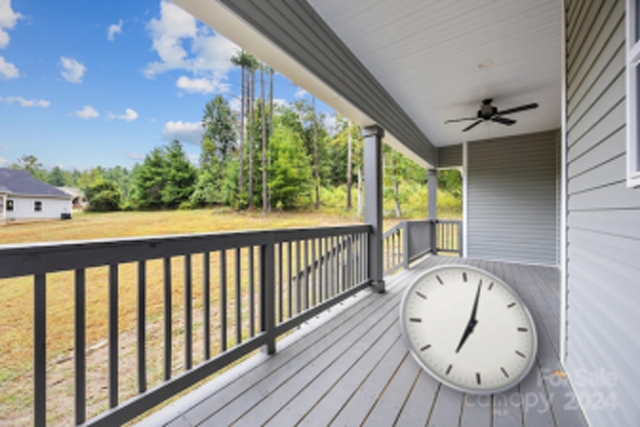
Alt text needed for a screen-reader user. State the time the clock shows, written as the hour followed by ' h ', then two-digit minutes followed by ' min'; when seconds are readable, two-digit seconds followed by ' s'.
7 h 03 min
